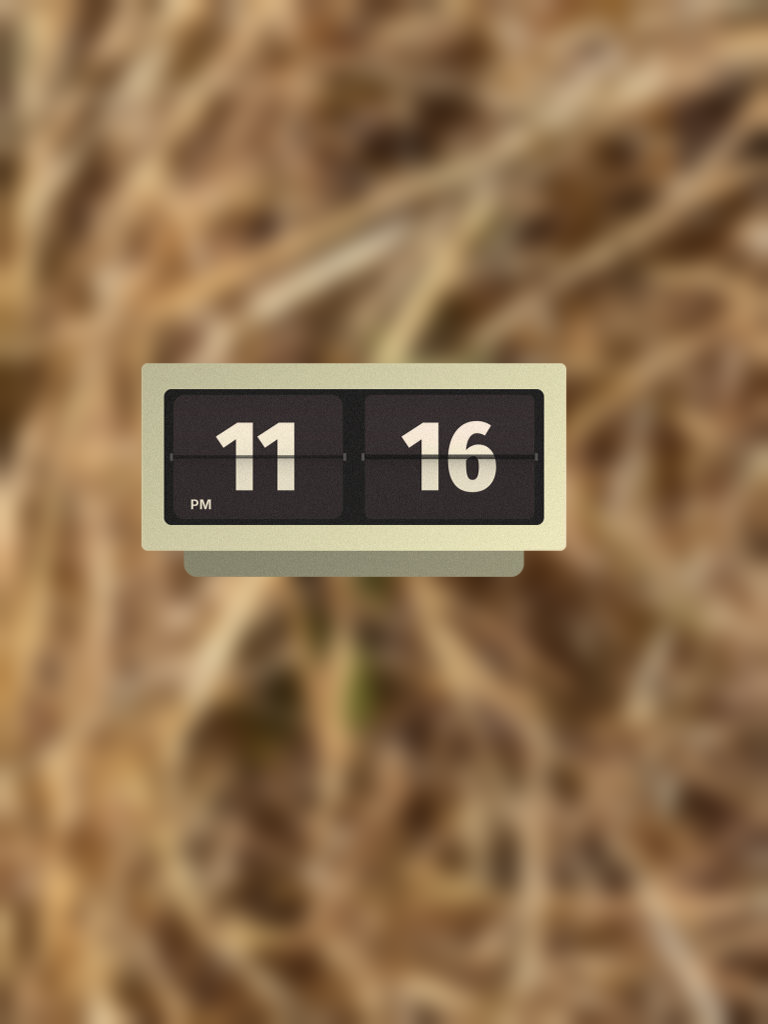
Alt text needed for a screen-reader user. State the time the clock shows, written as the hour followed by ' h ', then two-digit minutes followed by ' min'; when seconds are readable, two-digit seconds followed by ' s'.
11 h 16 min
